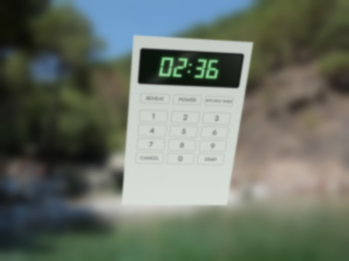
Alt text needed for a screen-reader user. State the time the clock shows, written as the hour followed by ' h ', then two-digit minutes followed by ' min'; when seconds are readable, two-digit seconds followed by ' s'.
2 h 36 min
